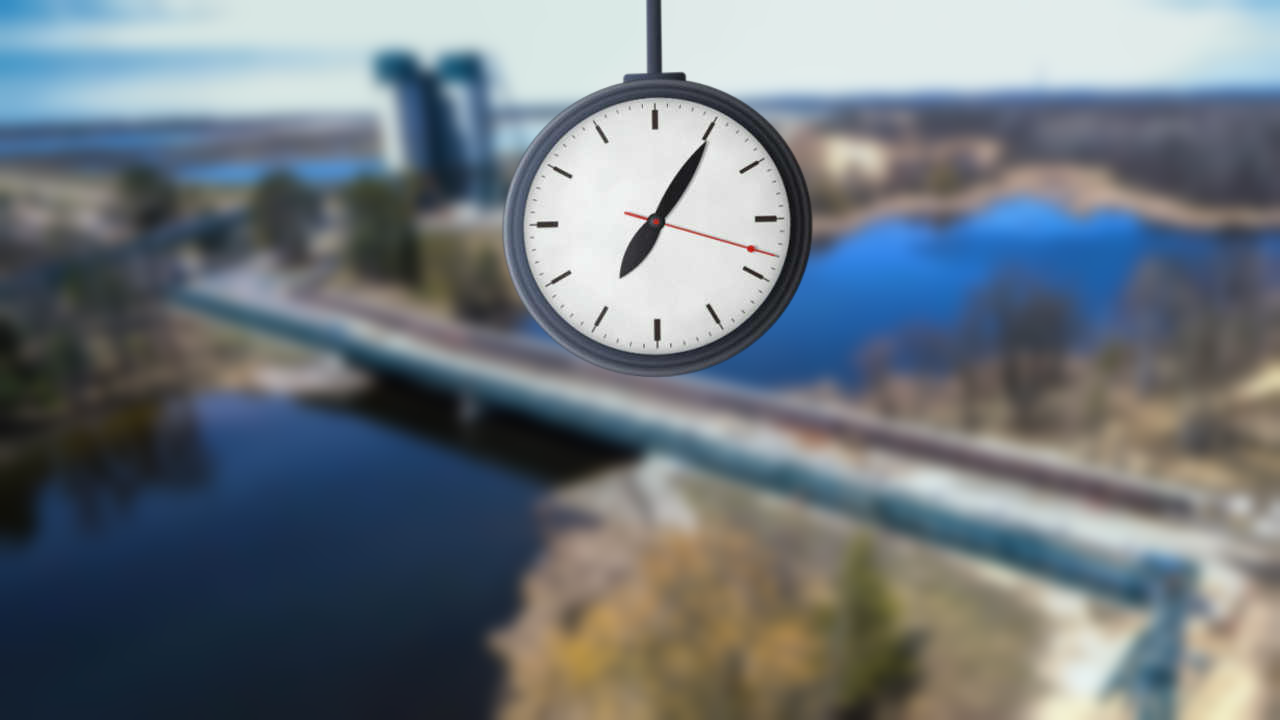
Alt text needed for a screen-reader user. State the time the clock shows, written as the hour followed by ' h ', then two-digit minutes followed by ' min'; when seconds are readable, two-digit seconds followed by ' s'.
7 h 05 min 18 s
